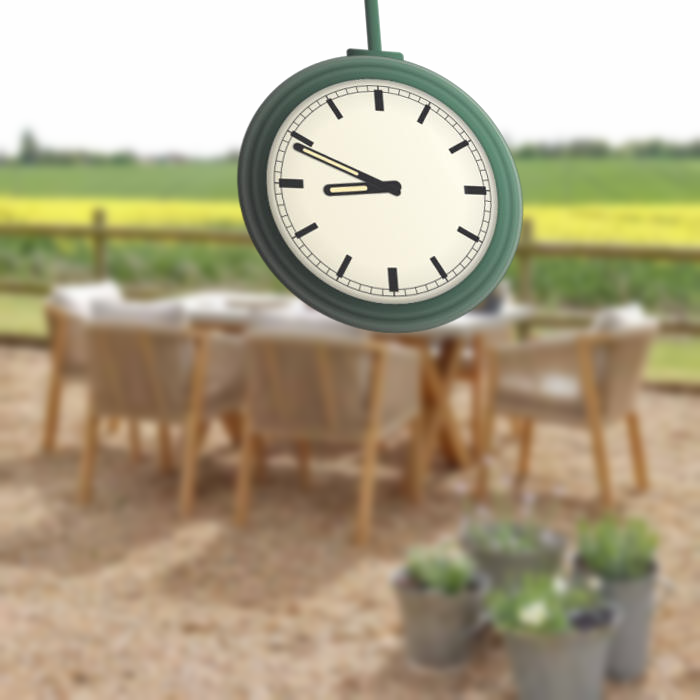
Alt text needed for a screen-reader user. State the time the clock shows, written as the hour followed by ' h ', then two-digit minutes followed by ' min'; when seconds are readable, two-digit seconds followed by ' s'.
8 h 49 min
